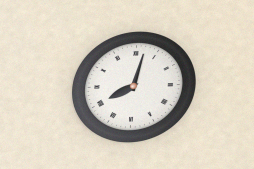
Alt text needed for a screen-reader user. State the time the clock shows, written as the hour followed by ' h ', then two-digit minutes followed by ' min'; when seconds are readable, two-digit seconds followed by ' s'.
8 h 02 min
